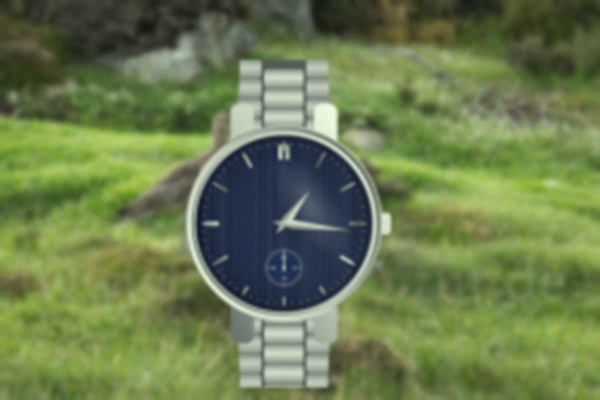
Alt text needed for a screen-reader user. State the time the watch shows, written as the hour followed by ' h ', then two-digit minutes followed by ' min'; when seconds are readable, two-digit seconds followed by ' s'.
1 h 16 min
